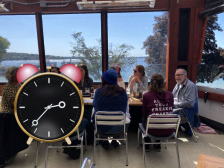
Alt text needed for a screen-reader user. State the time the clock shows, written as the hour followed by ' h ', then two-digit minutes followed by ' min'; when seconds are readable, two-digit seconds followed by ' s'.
2 h 37 min
